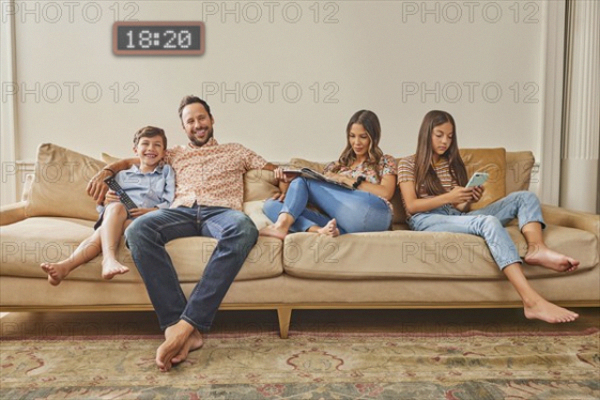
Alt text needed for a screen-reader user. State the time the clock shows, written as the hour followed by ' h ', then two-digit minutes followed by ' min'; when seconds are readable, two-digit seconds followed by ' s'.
18 h 20 min
